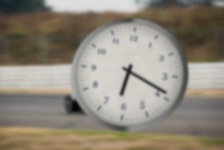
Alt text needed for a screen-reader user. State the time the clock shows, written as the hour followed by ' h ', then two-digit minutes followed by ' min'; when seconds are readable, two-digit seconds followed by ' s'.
6 h 19 min
